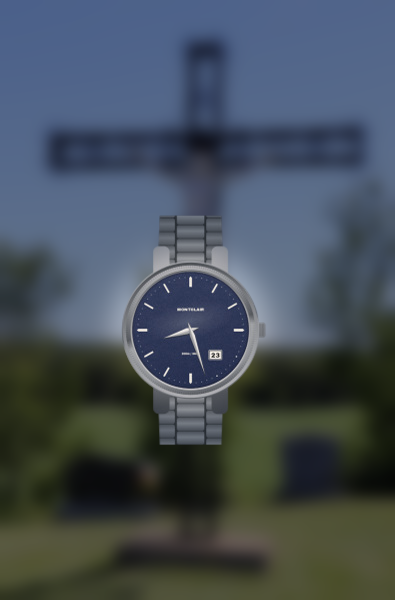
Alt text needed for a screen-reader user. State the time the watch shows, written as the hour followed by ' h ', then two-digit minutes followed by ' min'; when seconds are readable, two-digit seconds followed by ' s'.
8 h 27 min
